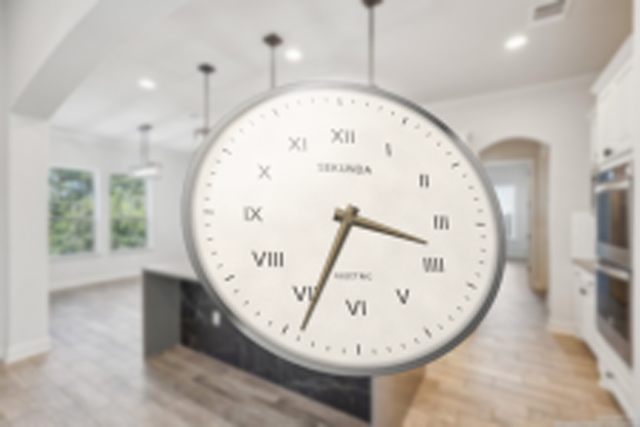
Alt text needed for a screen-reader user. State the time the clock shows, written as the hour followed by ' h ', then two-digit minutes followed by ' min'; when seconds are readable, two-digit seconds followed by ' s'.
3 h 34 min
